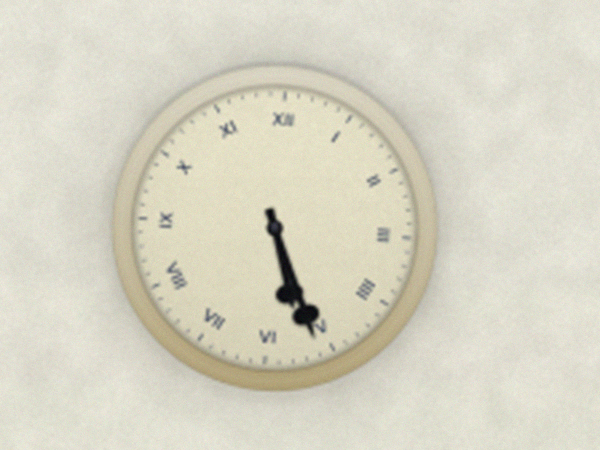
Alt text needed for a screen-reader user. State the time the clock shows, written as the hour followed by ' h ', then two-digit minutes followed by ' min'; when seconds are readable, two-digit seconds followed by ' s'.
5 h 26 min
